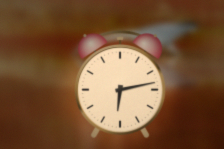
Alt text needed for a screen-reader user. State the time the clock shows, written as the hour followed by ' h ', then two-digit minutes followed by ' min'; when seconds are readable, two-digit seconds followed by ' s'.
6 h 13 min
